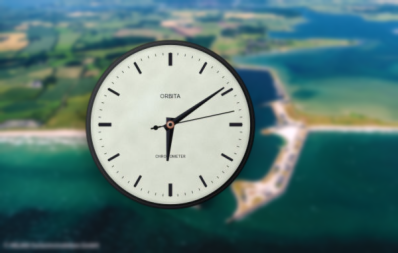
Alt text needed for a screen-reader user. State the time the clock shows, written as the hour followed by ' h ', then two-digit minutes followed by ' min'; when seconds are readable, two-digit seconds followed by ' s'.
6 h 09 min 13 s
